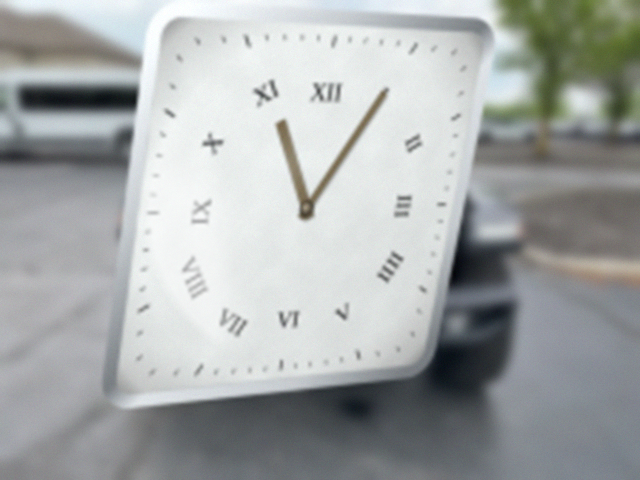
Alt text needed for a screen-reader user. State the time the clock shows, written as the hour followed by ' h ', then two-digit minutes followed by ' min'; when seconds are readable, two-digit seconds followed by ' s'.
11 h 05 min
